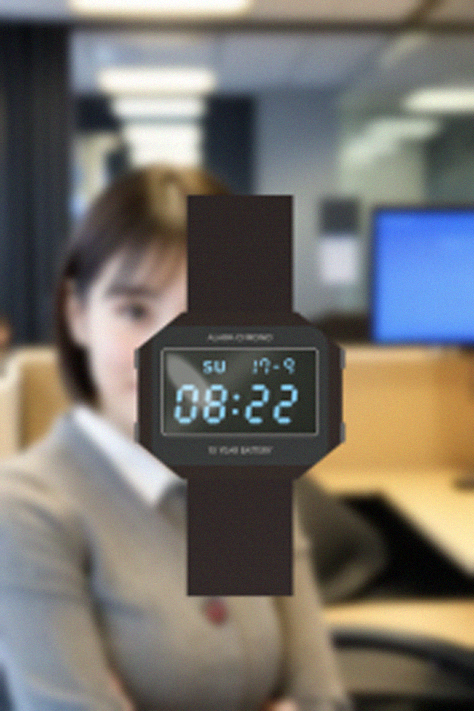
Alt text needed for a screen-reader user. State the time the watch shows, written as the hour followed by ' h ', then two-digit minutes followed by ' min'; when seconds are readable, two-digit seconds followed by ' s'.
8 h 22 min
